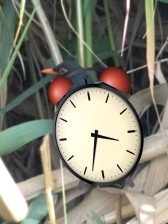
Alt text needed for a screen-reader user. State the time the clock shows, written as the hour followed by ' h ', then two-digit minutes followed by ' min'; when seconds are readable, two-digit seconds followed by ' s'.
3 h 33 min
